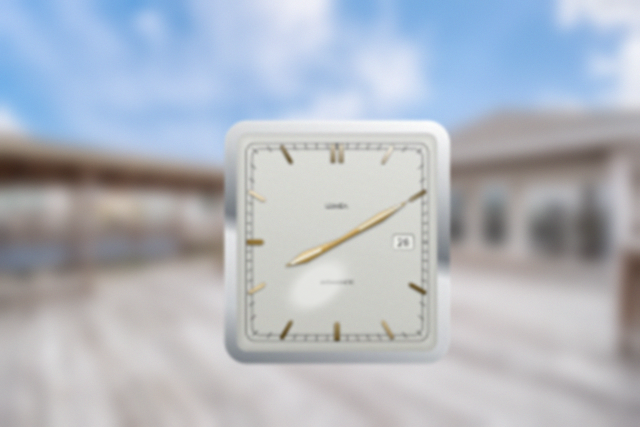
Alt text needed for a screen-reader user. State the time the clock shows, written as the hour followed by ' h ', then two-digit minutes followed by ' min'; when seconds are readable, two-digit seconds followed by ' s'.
8 h 10 min
